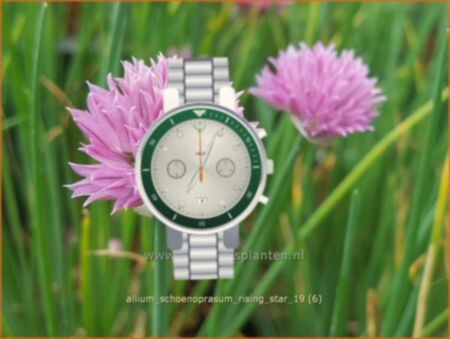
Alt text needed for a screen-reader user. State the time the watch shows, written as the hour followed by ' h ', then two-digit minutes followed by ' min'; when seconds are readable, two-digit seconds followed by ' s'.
7 h 04 min
